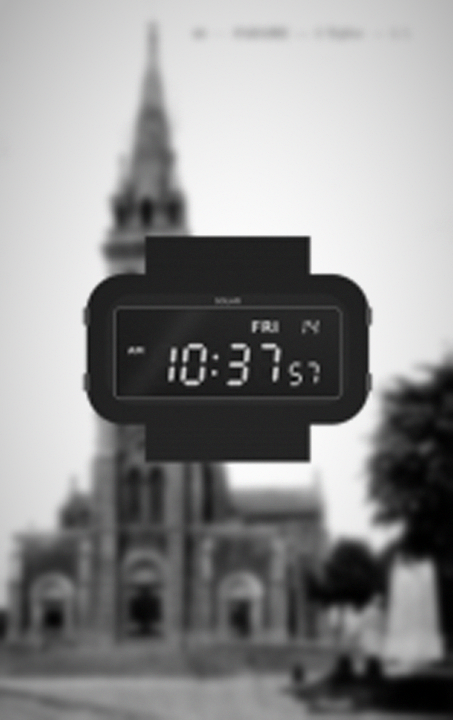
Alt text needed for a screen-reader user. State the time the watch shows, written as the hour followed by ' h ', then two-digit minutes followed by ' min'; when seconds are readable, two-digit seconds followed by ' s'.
10 h 37 min 57 s
